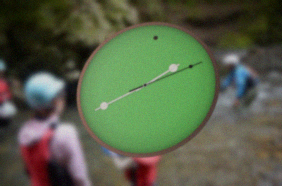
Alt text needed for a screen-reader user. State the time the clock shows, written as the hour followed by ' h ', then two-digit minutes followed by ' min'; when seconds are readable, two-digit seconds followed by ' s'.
1 h 39 min 10 s
